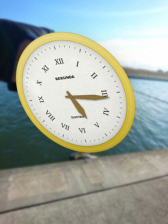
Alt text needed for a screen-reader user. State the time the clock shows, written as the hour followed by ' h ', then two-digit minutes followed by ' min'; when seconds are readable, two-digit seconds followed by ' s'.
5 h 16 min
